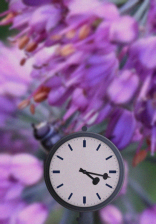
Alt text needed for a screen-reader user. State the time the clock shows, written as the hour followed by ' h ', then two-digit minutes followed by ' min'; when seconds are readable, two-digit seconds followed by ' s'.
4 h 17 min
